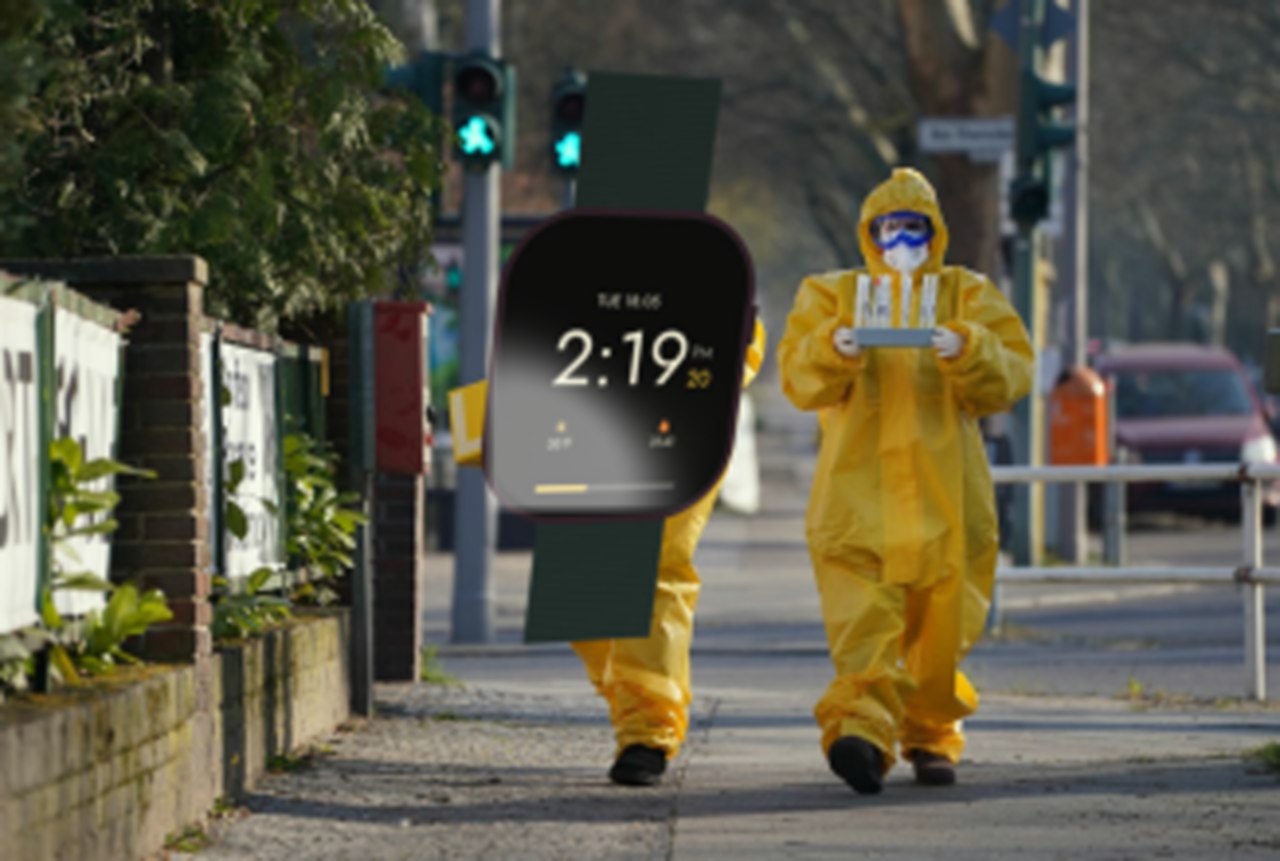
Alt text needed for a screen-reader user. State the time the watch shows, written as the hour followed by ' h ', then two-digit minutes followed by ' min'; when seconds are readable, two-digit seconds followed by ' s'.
2 h 19 min
